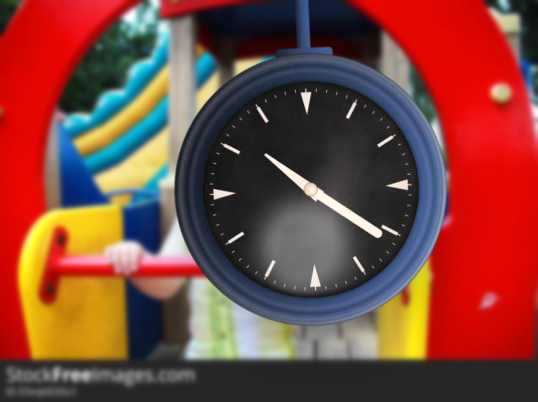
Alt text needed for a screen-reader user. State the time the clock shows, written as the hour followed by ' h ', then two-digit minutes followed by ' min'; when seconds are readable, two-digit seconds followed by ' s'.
10 h 21 min
